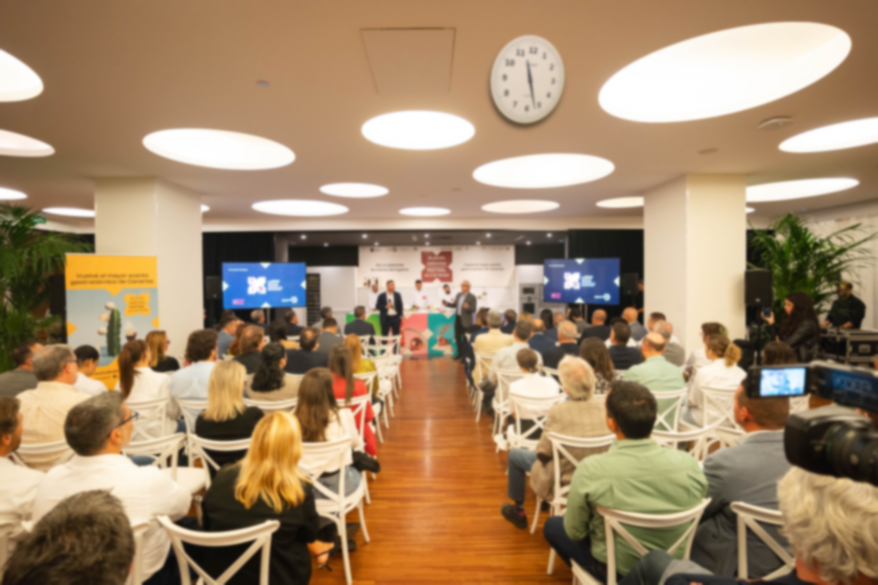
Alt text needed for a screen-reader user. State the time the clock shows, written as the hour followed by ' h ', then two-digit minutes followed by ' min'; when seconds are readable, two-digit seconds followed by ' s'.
11 h 27 min
